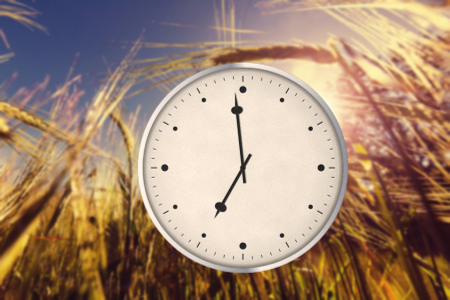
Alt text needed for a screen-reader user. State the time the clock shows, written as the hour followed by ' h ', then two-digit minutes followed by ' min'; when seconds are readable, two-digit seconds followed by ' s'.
6 h 59 min
